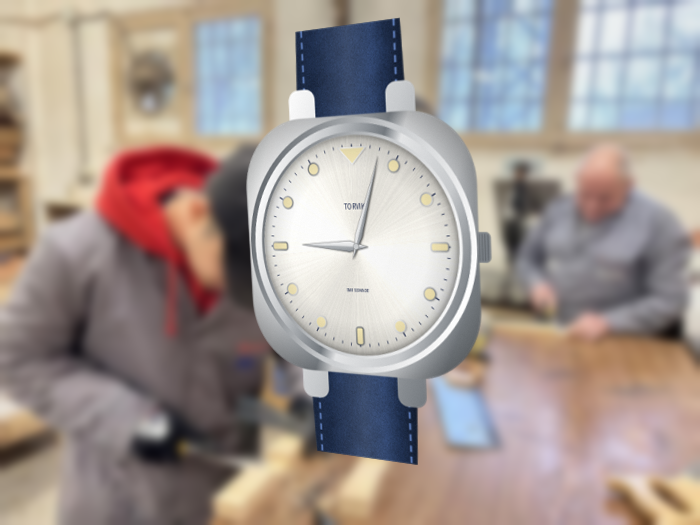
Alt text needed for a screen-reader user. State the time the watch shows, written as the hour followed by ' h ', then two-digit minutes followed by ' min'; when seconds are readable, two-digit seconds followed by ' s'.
9 h 03 min
